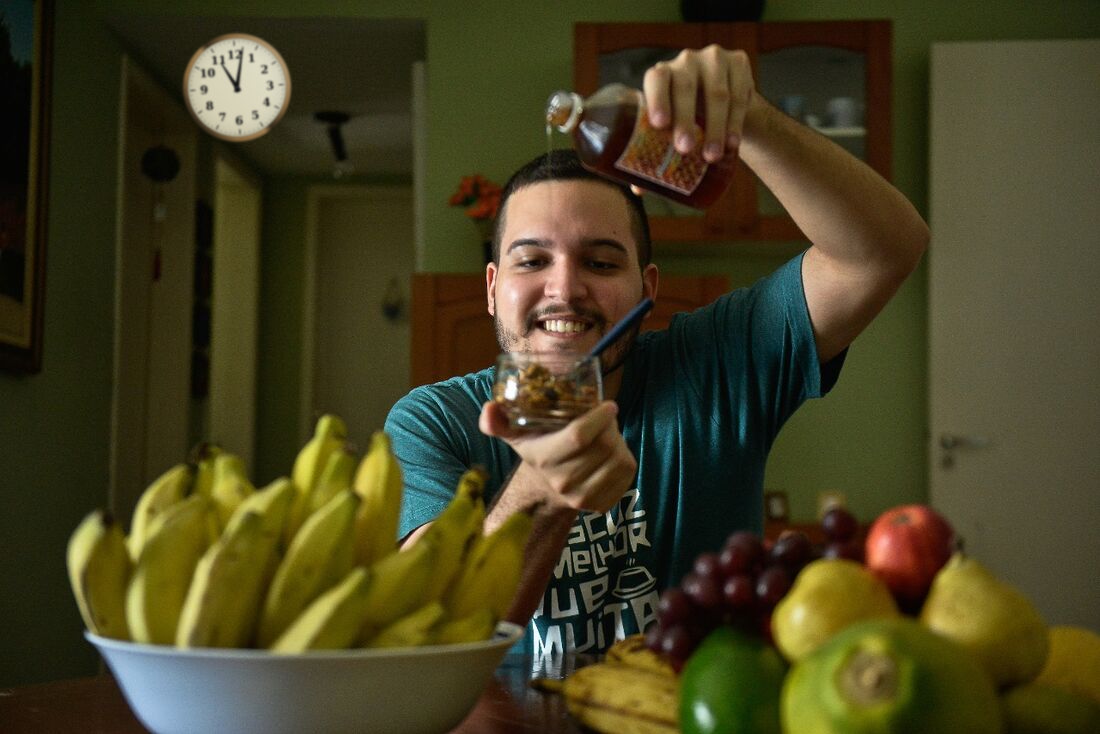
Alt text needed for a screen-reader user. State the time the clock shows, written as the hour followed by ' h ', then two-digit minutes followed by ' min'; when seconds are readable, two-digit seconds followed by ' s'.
11 h 02 min
